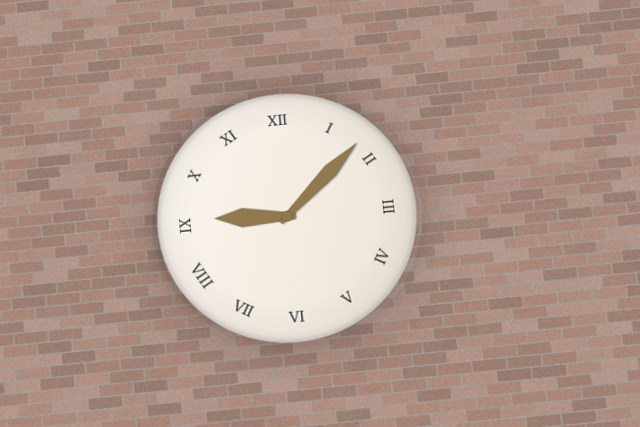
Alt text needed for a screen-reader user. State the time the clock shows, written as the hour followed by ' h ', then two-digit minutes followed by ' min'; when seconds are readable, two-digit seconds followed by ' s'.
9 h 08 min
